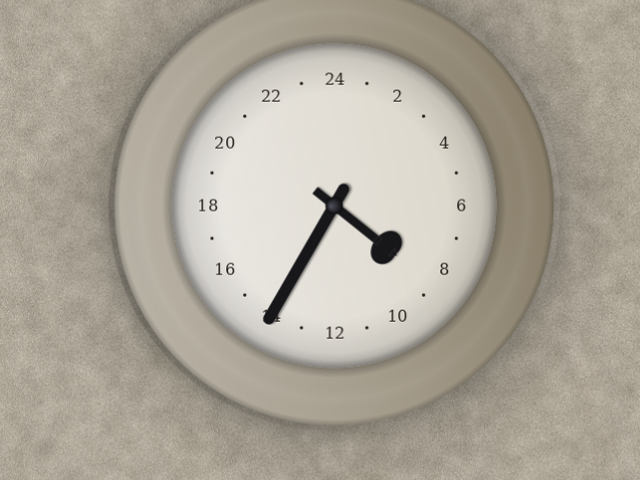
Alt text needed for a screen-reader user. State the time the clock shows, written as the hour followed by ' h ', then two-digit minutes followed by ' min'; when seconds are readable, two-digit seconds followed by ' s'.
8 h 35 min
